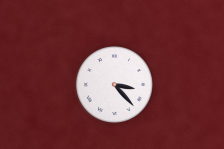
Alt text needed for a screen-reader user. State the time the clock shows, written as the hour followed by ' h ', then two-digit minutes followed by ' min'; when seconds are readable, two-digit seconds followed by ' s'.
3 h 23 min
